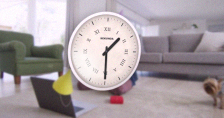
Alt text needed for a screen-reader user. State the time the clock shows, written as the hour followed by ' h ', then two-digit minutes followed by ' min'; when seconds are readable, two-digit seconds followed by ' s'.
1 h 30 min
